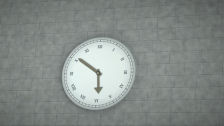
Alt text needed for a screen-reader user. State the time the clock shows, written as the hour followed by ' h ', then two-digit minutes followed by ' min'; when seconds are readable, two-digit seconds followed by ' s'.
5 h 51 min
